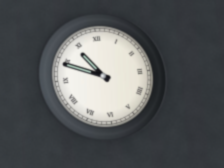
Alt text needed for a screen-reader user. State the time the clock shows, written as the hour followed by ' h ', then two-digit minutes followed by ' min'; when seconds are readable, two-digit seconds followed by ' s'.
10 h 49 min
